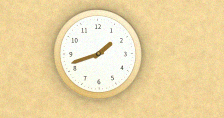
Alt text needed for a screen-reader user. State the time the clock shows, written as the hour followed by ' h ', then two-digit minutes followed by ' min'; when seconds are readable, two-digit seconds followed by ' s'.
1 h 42 min
